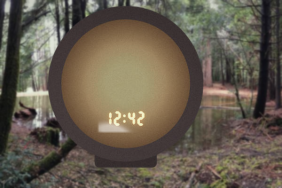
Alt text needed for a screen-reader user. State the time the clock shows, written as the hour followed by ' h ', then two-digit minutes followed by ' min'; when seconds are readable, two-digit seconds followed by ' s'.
12 h 42 min
